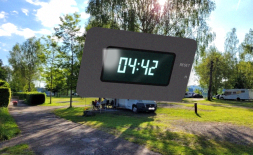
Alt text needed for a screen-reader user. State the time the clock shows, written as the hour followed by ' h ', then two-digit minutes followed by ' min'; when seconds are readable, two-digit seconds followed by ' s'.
4 h 42 min
